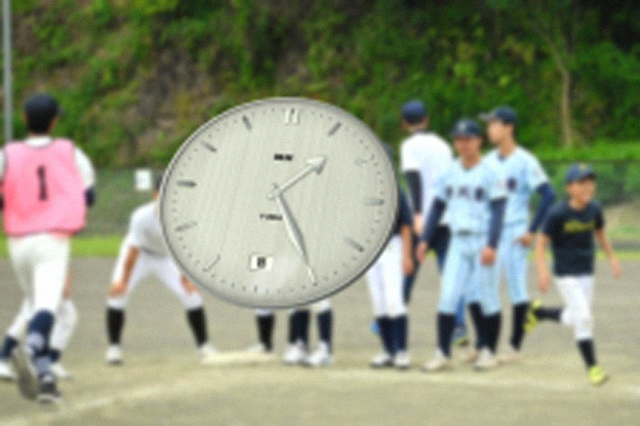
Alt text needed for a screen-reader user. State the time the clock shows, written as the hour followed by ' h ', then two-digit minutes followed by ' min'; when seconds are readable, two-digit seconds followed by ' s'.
1 h 25 min
